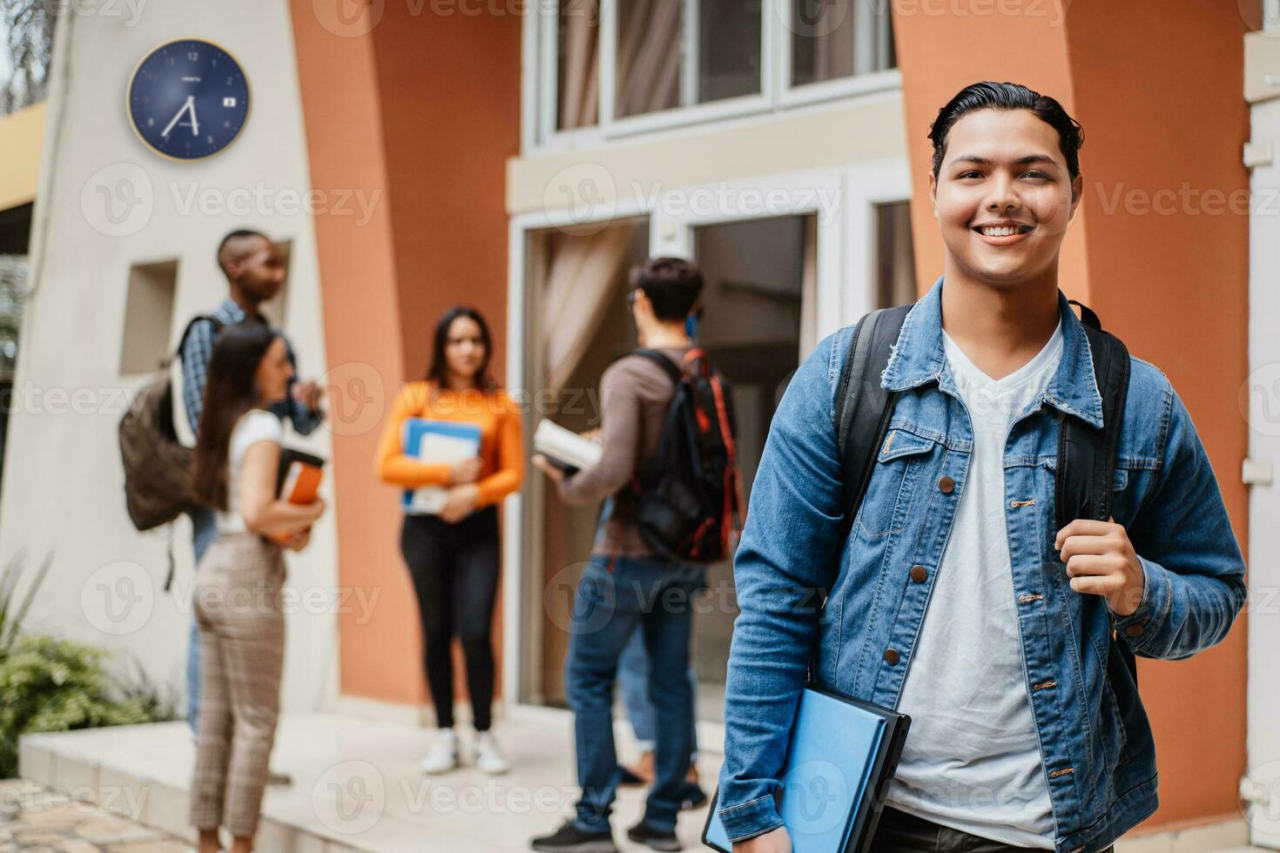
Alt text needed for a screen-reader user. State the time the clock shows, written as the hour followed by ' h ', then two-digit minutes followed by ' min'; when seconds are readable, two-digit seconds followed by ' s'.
5 h 36 min
